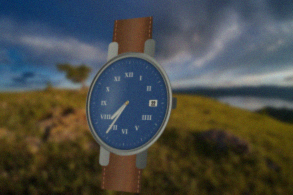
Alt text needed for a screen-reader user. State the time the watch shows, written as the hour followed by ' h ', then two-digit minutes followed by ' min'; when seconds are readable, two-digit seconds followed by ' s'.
7 h 36 min
